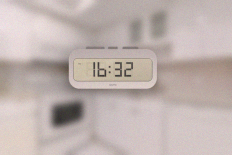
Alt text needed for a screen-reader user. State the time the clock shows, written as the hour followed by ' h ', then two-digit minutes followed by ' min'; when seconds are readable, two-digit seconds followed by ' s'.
16 h 32 min
